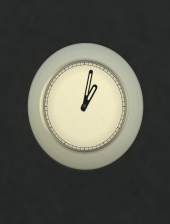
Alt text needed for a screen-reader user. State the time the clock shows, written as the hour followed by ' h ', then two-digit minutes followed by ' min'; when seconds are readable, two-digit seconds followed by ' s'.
1 h 02 min
